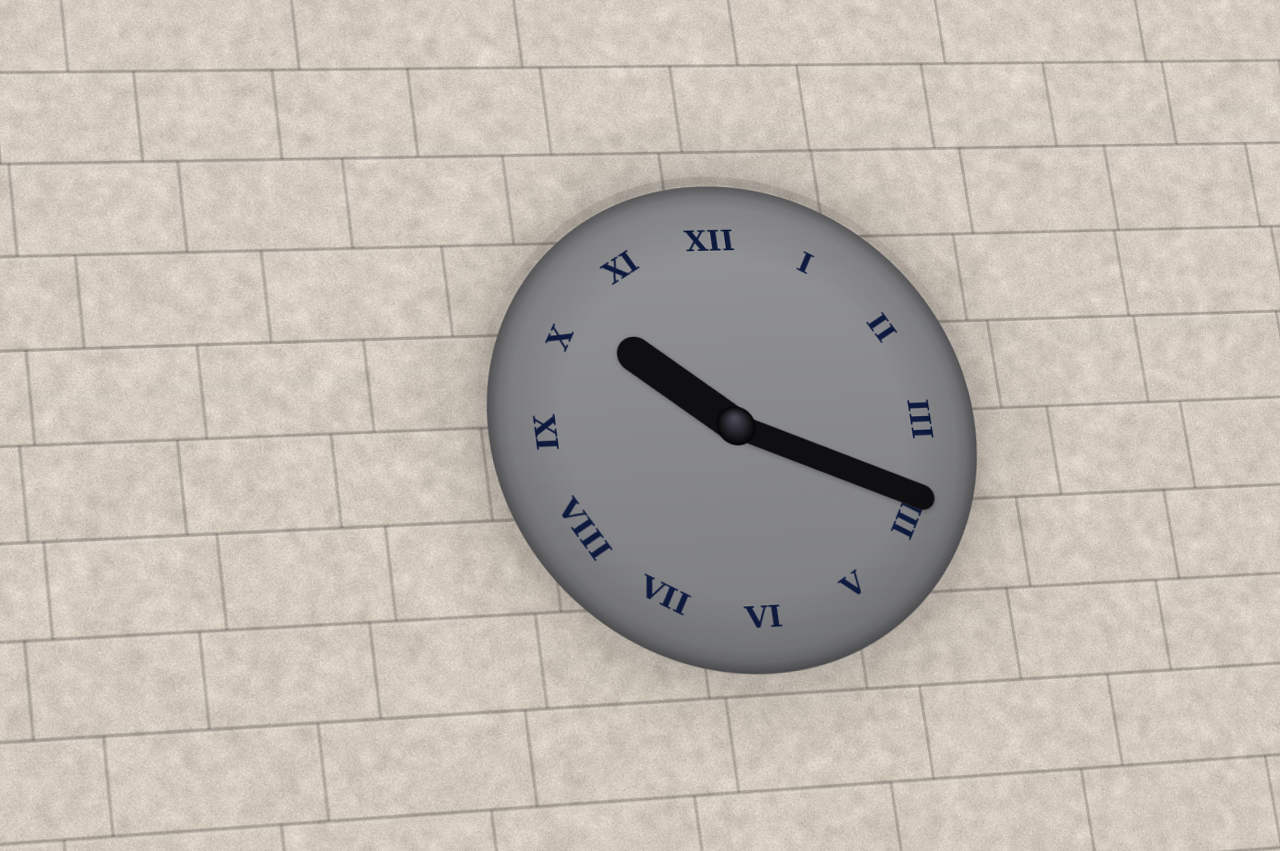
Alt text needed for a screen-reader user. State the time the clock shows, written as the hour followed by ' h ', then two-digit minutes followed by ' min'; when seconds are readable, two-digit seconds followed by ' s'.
10 h 19 min
